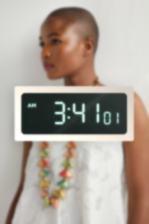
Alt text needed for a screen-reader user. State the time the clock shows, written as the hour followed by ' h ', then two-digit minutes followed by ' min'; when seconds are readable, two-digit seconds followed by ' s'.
3 h 41 min 01 s
